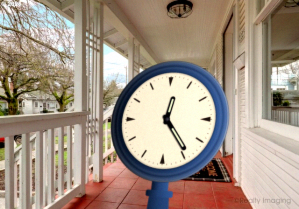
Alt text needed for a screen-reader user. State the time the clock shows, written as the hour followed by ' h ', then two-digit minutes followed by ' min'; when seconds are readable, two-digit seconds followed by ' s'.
12 h 24 min
